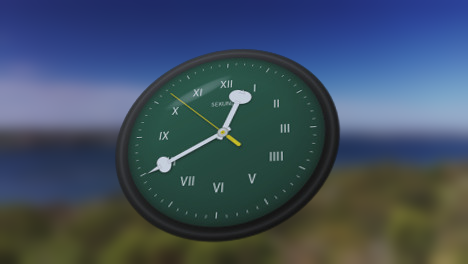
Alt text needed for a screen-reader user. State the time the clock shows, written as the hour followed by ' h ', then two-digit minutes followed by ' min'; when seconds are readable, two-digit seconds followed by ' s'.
12 h 39 min 52 s
